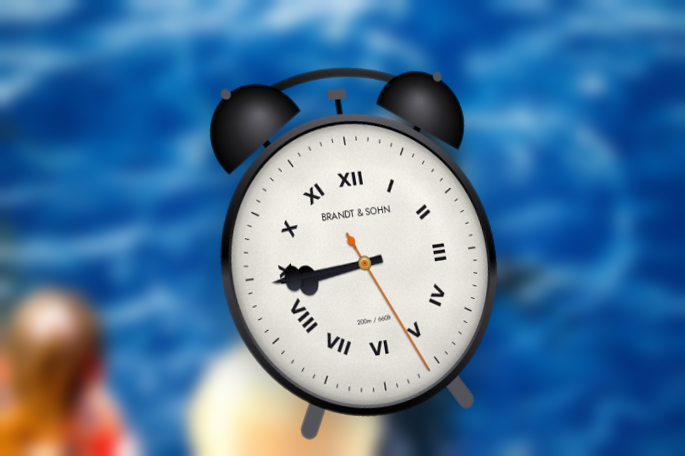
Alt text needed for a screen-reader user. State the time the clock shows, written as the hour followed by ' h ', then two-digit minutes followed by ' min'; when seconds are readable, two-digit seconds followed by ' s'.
8 h 44 min 26 s
